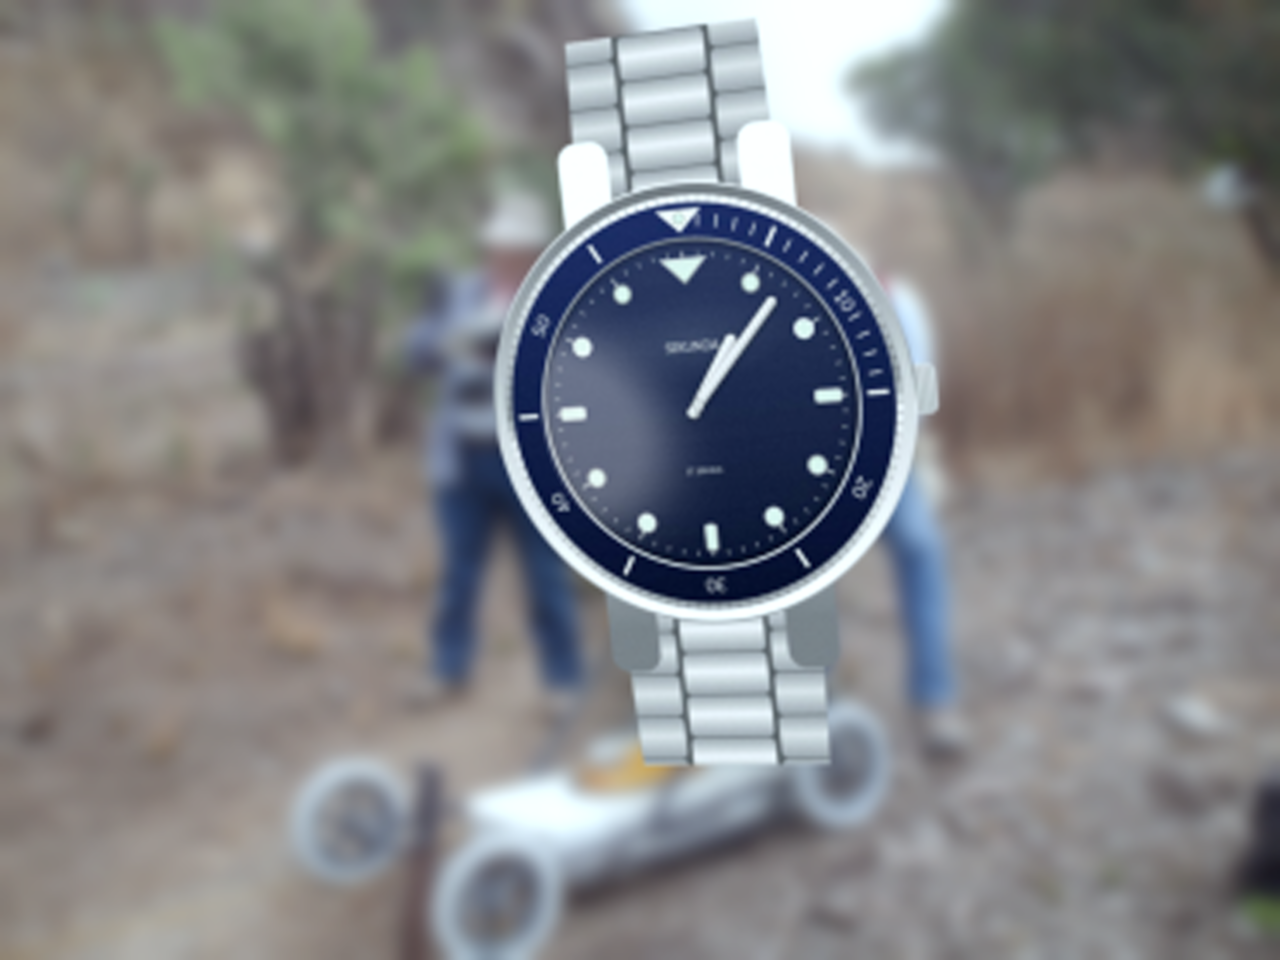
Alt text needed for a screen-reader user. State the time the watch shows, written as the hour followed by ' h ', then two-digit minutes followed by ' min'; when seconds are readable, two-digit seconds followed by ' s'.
1 h 07 min
